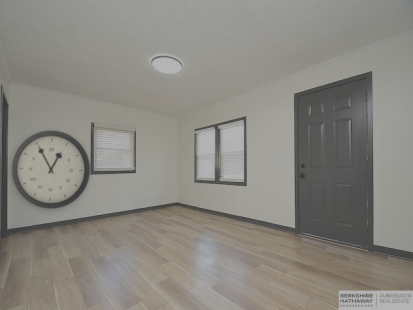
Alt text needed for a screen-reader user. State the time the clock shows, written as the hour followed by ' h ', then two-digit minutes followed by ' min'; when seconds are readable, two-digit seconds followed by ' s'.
12 h 55 min
